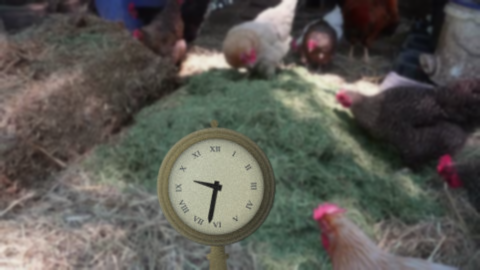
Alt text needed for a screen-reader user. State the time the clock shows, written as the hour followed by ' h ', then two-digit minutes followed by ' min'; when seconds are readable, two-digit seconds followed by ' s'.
9 h 32 min
